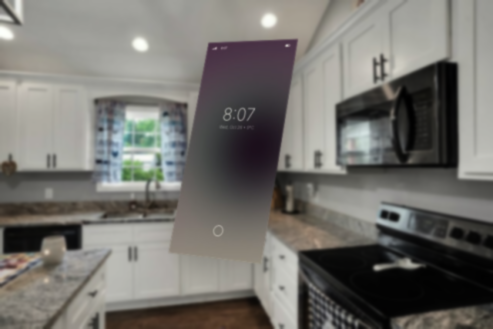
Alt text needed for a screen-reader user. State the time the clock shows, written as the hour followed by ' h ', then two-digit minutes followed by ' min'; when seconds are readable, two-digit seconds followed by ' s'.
8 h 07 min
